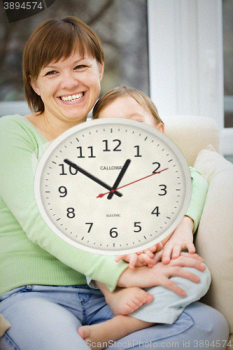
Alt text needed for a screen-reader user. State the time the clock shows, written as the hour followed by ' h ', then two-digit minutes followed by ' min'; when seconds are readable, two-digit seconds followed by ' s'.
12 h 51 min 11 s
